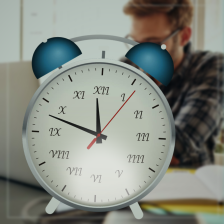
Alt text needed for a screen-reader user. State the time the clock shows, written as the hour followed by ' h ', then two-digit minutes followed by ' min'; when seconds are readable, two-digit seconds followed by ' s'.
11 h 48 min 06 s
